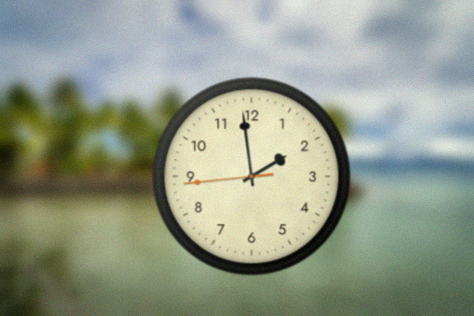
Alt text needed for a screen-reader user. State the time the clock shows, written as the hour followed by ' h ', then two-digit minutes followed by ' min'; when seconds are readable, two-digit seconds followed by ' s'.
1 h 58 min 44 s
